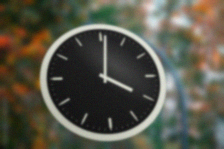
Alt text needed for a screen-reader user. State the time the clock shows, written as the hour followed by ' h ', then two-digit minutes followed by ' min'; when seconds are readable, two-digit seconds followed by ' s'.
4 h 01 min
